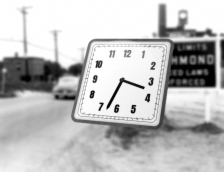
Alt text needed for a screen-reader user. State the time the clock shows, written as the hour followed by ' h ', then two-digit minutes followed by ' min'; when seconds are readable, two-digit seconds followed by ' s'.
3 h 33 min
